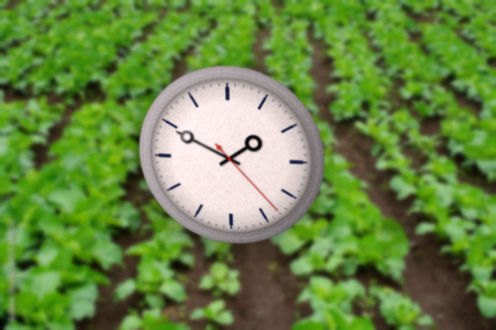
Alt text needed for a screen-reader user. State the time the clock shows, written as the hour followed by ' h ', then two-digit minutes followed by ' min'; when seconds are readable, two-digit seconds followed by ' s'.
1 h 49 min 23 s
